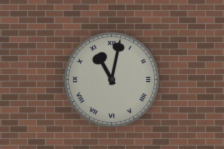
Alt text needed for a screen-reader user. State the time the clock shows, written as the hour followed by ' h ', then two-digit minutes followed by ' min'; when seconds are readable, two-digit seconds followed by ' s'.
11 h 02 min
